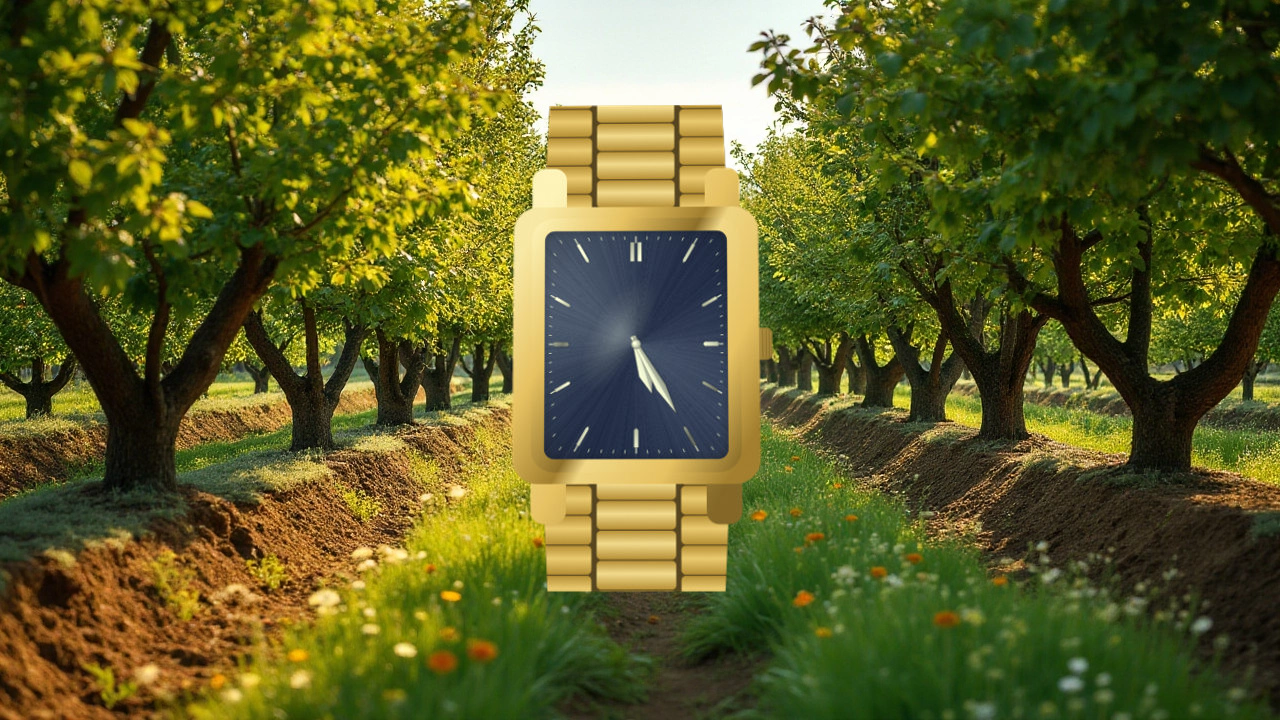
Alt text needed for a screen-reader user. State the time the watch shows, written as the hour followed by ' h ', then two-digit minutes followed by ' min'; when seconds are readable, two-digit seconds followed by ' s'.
5 h 25 min
